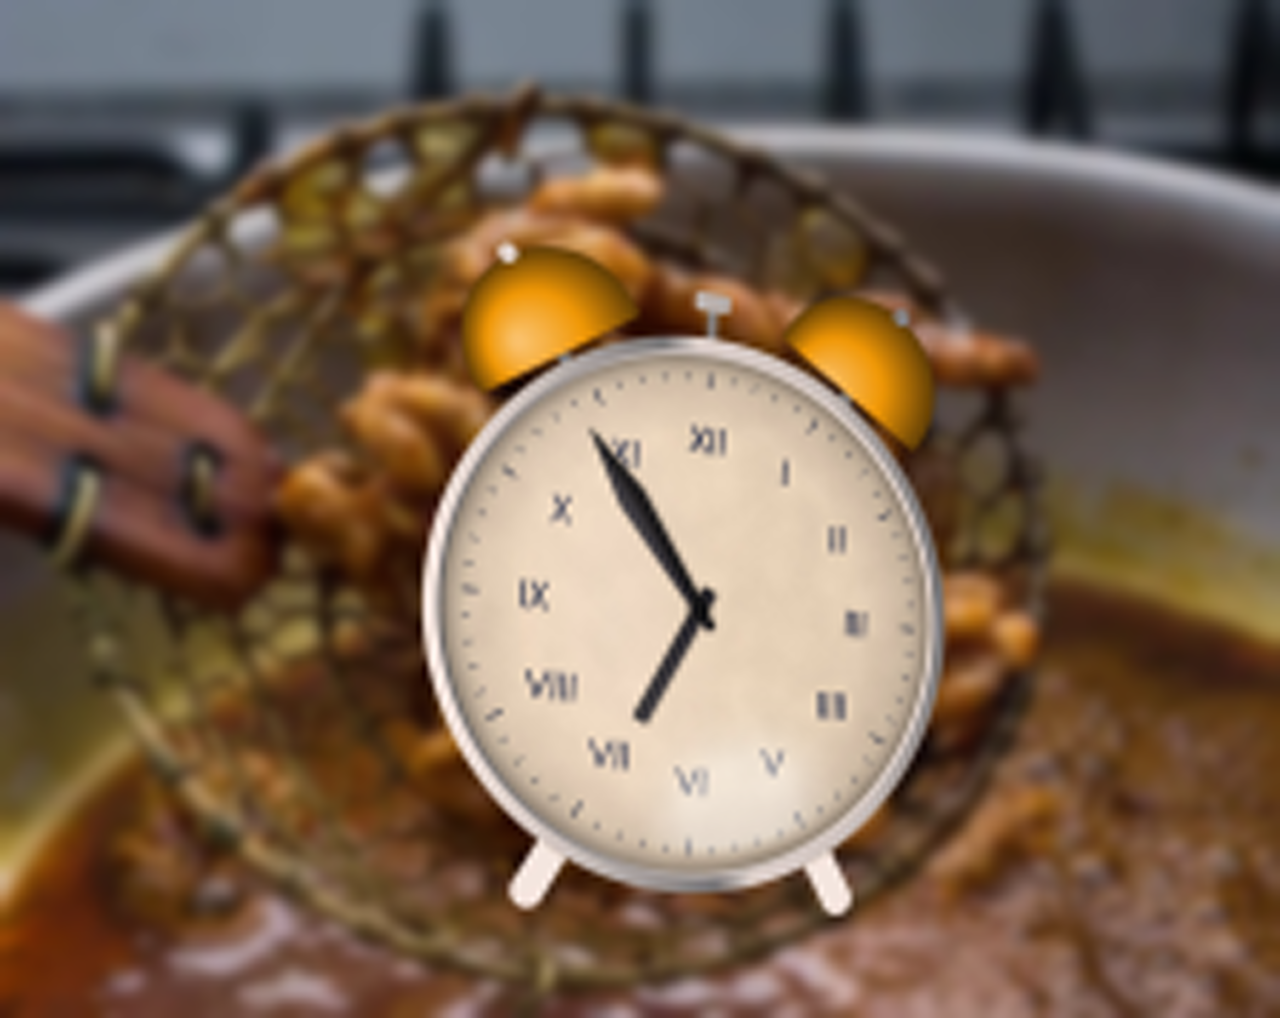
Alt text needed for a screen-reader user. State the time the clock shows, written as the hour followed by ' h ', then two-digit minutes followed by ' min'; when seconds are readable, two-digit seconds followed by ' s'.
6 h 54 min
